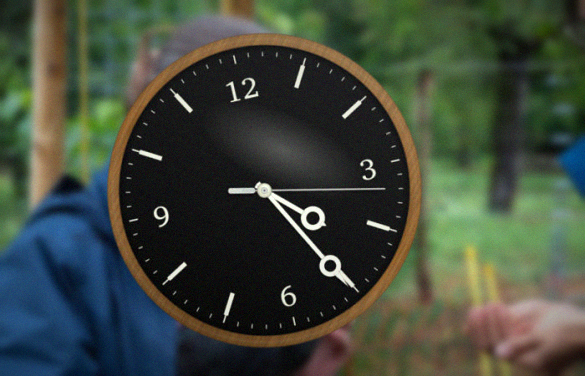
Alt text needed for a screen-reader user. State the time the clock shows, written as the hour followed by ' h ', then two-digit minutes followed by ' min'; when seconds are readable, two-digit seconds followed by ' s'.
4 h 25 min 17 s
